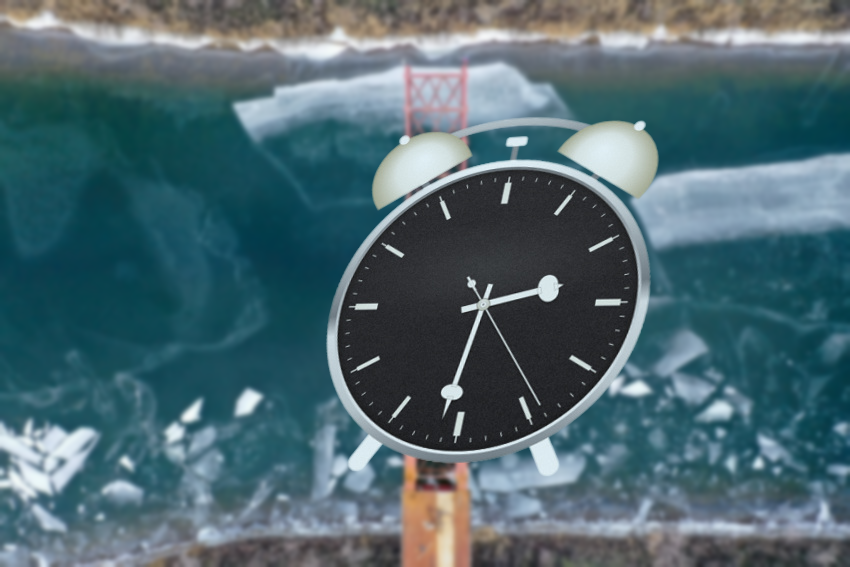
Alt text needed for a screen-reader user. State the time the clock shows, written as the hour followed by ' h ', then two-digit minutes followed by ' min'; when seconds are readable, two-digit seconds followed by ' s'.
2 h 31 min 24 s
